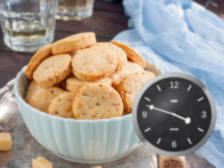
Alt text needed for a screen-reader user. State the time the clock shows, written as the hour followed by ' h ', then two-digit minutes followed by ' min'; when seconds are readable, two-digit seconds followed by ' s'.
3 h 48 min
